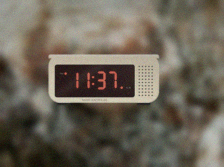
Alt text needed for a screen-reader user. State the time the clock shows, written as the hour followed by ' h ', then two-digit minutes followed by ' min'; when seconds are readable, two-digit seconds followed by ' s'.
11 h 37 min
